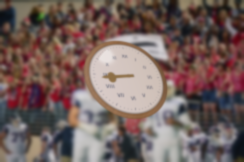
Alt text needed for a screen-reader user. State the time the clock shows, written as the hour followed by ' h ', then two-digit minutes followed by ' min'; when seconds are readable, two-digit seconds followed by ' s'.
8 h 44 min
